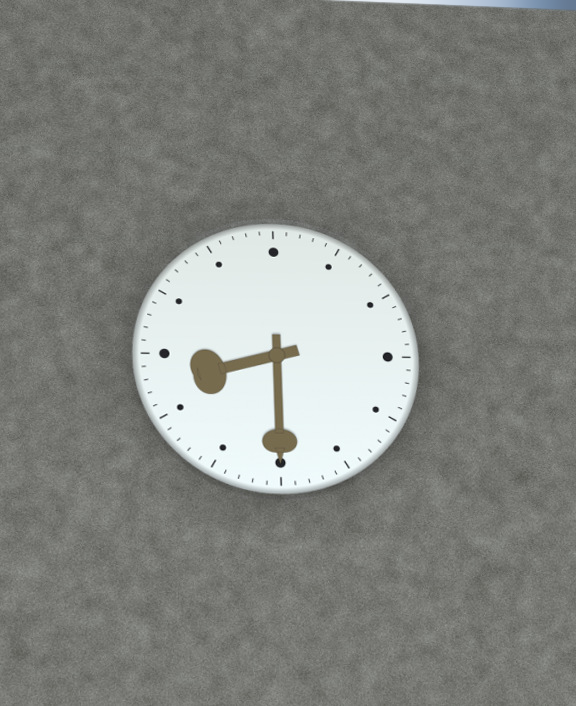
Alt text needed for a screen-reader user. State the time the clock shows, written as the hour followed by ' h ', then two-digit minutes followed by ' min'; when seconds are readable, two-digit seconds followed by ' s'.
8 h 30 min
